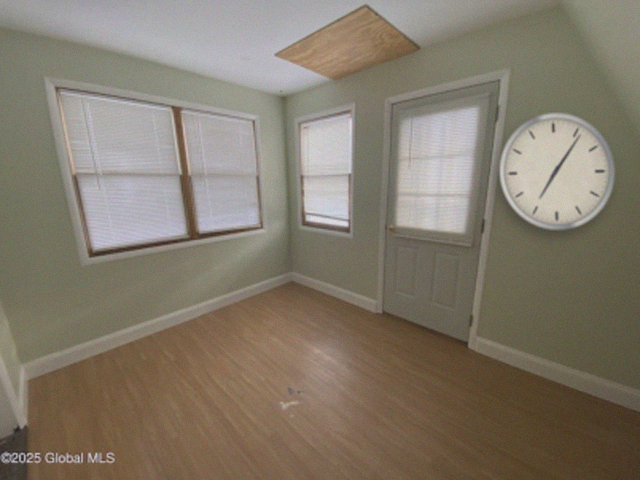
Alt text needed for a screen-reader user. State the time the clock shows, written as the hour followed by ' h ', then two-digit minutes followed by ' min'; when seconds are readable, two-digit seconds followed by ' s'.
7 h 06 min
